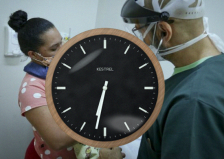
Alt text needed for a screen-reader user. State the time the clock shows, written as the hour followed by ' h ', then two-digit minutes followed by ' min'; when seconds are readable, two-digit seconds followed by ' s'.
6 h 32 min
